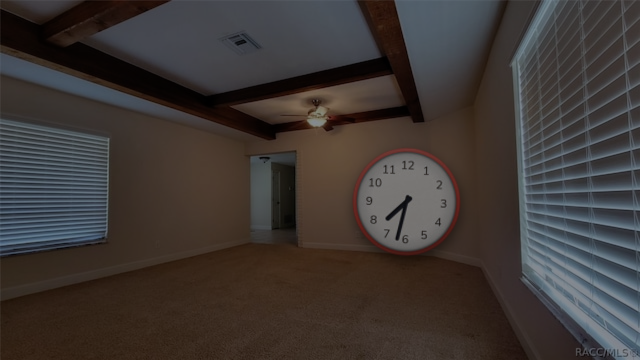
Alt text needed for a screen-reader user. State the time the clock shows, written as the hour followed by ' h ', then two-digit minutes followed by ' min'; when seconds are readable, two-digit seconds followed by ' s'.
7 h 32 min
